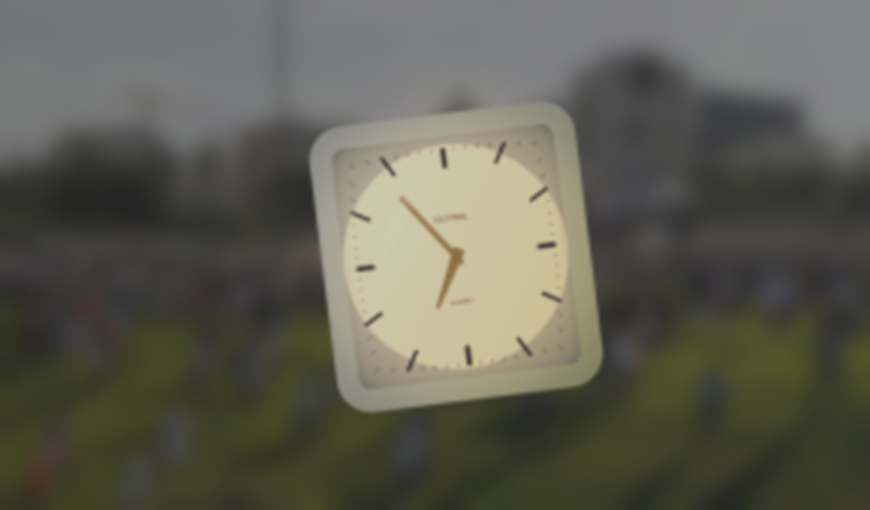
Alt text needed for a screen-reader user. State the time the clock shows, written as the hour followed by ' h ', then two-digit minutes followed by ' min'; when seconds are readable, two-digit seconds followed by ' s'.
6 h 54 min
